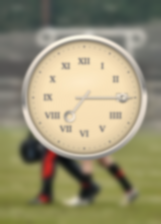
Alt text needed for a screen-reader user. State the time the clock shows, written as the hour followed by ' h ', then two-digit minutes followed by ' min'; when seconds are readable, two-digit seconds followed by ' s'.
7 h 15 min
